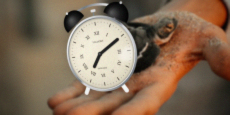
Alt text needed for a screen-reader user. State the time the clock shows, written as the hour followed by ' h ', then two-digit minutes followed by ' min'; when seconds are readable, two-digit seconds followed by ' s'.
7 h 10 min
